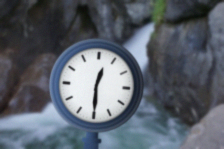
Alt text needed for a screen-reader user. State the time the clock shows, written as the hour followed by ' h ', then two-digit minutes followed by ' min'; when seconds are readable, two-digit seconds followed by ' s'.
12 h 30 min
